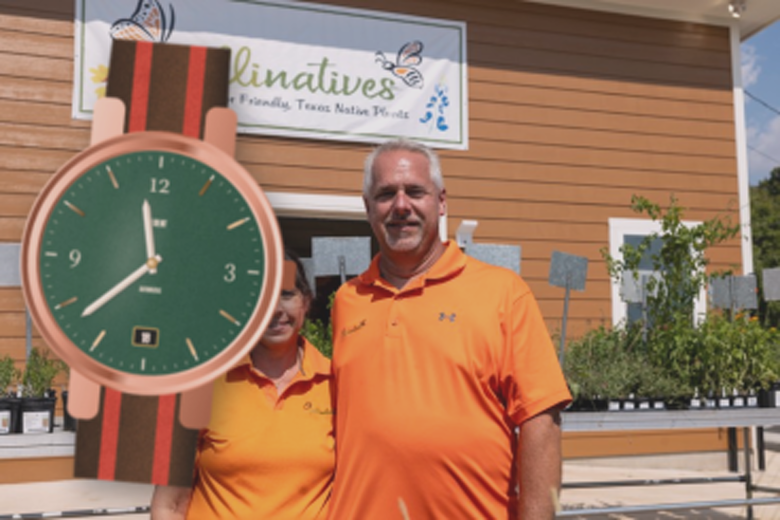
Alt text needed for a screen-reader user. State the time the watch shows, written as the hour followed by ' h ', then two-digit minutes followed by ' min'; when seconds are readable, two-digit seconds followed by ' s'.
11 h 38 min
